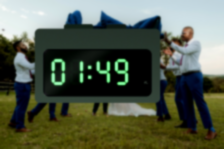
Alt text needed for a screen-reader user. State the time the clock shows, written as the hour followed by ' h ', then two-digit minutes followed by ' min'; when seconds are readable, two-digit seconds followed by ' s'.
1 h 49 min
